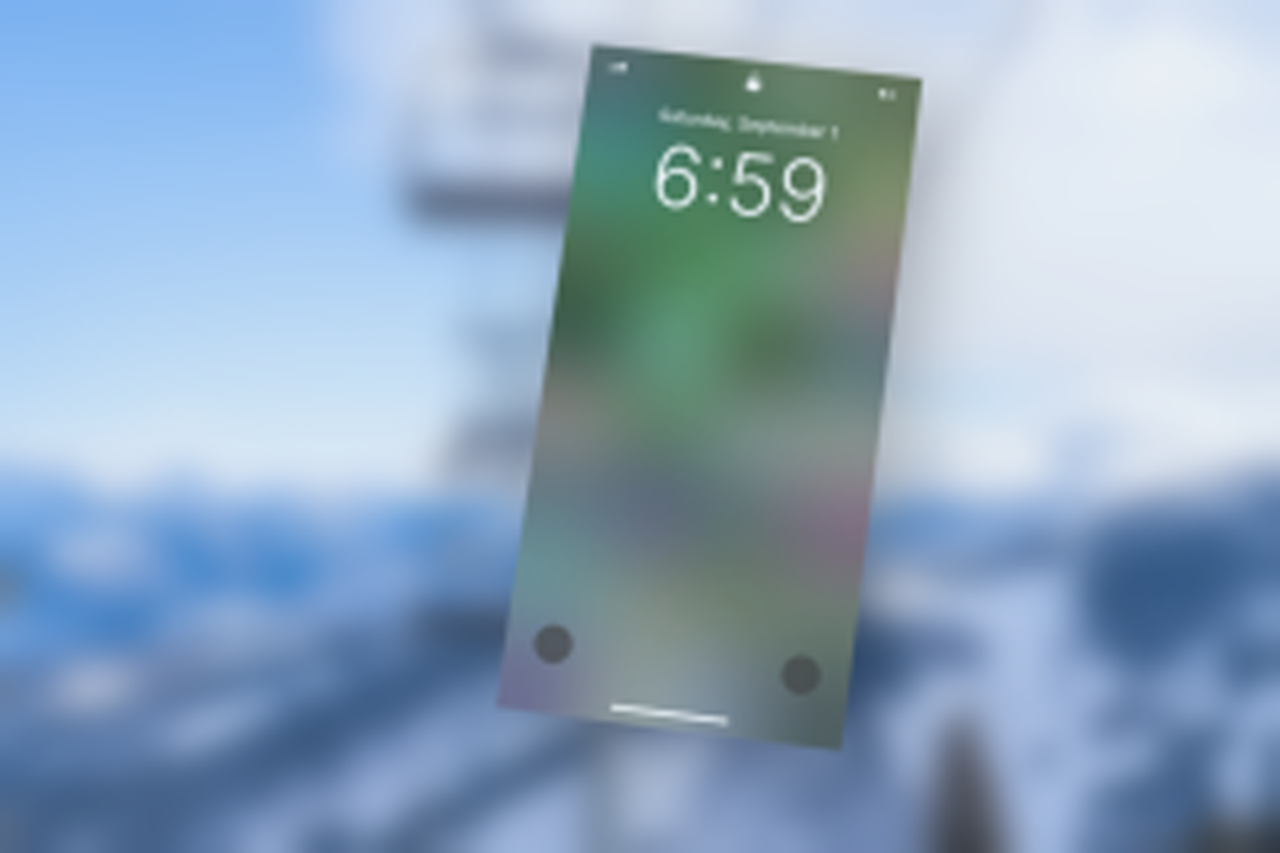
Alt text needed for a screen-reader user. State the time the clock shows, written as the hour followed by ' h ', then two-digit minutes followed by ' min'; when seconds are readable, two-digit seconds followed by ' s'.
6 h 59 min
